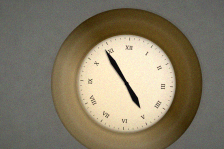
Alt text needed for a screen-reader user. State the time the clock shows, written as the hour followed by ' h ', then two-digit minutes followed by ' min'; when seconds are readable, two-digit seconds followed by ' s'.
4 h 54 min
